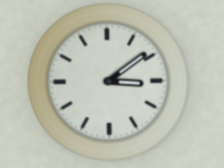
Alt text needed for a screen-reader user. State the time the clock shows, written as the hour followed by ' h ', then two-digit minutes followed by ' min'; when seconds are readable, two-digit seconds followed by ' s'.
3 h 09 min
